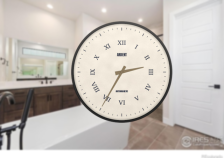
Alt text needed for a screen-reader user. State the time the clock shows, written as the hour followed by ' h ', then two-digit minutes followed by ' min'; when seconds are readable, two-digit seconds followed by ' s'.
2 h 35 min
